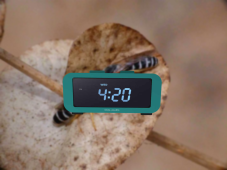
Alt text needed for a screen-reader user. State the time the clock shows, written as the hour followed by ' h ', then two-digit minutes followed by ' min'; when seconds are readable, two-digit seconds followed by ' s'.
4 h 20 min
